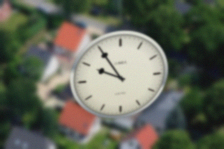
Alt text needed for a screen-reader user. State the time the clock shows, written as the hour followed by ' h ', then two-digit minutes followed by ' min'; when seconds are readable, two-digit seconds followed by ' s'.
9 h 55 min
